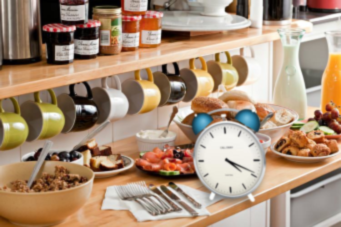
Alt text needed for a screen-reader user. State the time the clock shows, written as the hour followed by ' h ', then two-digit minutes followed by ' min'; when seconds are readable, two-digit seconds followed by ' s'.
4 h 19 min
